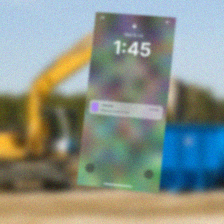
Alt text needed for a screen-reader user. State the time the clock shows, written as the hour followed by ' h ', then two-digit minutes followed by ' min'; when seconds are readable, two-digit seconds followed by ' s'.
1 h 45 min
